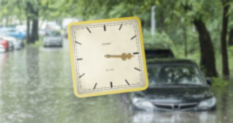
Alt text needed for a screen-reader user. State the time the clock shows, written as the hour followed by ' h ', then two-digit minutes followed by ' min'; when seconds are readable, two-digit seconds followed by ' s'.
3 h 16 min
